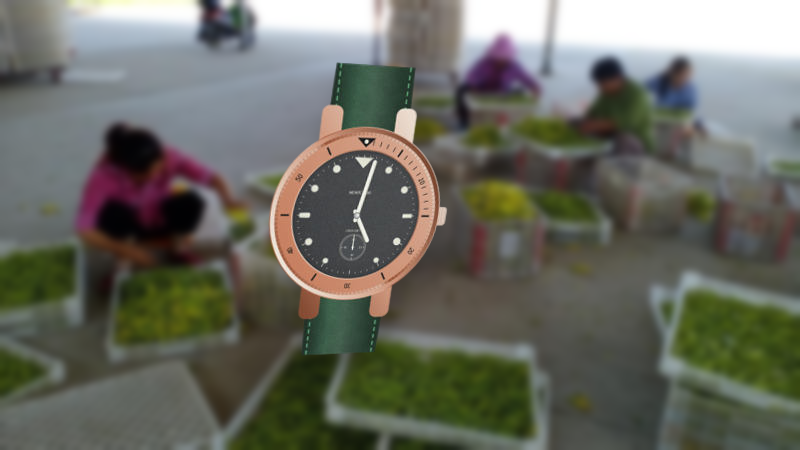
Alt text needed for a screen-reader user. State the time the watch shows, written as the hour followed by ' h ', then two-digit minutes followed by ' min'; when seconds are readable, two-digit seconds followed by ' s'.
5 h 02 min
